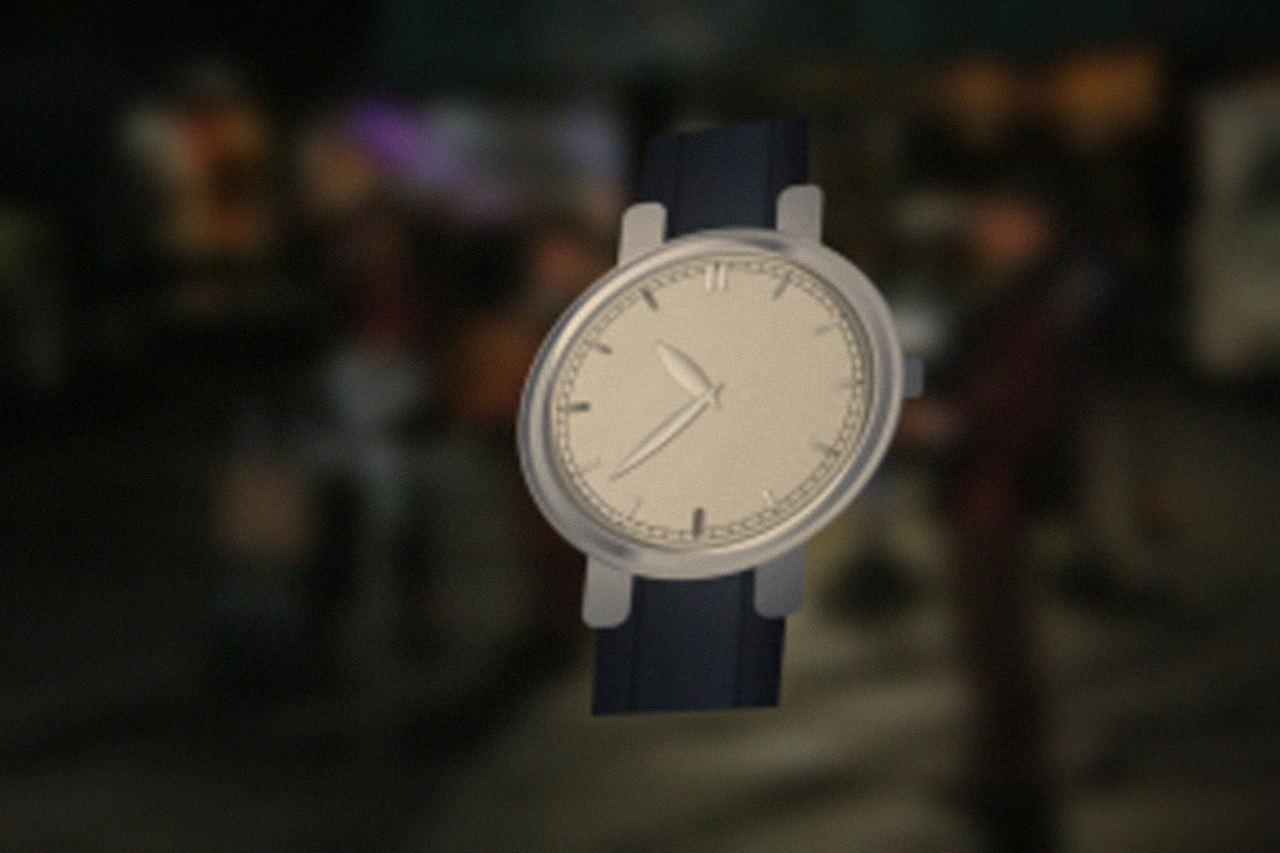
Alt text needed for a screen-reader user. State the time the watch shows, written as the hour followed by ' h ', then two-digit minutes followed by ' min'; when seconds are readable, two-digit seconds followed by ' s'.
10 h 38 min
